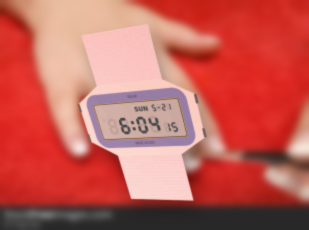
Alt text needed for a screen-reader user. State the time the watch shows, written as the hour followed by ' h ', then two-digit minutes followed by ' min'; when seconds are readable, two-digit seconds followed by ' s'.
6 h 04 min 15 s
